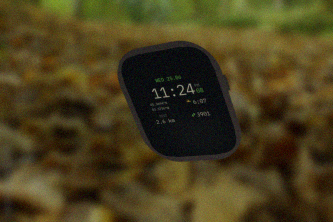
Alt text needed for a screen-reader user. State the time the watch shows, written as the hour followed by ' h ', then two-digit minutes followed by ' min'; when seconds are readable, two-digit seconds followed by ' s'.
11 h 24 min
